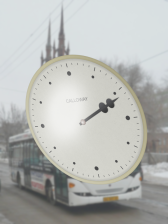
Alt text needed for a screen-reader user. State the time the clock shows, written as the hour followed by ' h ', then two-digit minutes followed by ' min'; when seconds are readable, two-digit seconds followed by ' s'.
2 h 11 min
